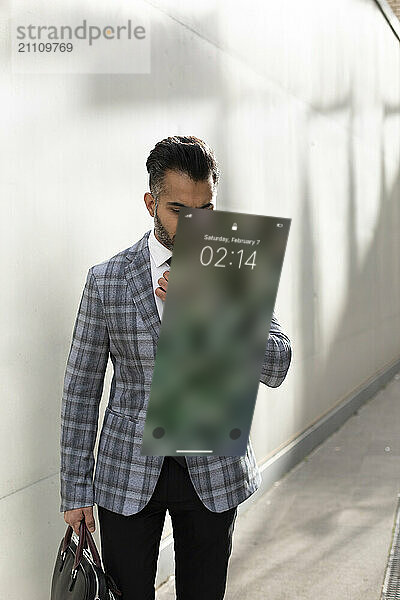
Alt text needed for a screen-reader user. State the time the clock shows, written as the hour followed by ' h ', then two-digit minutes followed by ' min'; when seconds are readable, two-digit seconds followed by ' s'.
2 h 14 min
